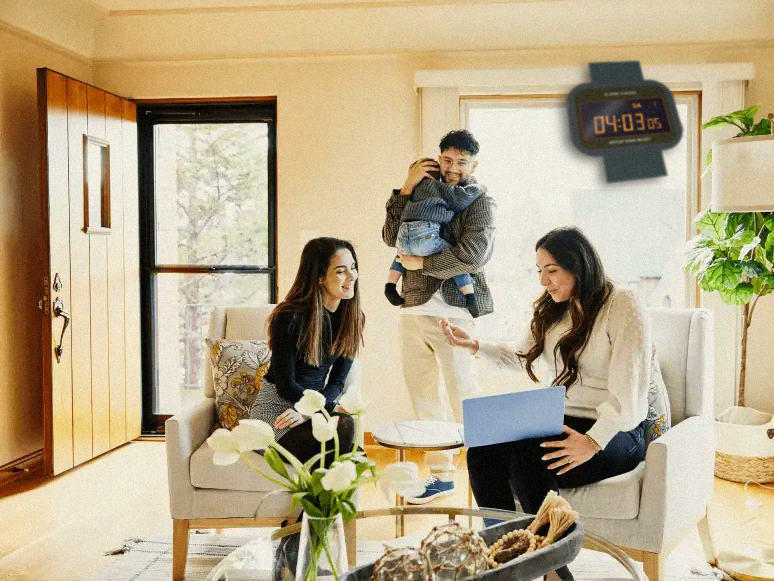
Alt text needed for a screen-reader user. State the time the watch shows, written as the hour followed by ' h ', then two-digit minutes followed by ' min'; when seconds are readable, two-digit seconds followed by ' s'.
4 h 03 min 05 s
